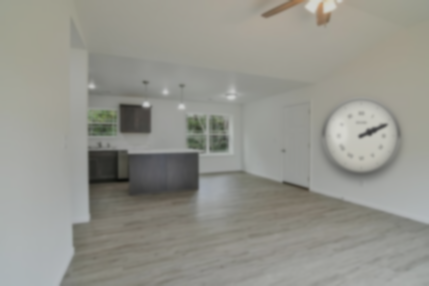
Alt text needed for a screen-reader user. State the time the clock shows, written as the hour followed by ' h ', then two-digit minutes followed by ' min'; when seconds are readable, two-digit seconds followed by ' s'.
2 h 11 min
